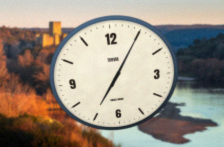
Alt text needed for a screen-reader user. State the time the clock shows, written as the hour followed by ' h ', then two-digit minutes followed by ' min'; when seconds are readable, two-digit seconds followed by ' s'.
7 h 05 min
